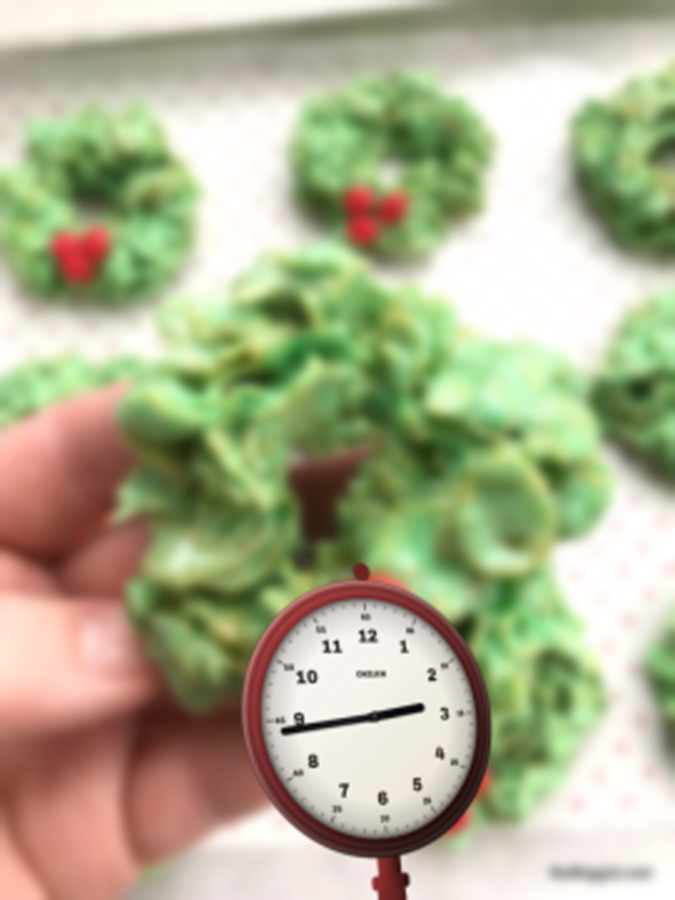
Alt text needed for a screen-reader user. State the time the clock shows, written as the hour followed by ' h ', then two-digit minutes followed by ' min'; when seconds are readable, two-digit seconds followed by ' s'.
2 h 44 min
